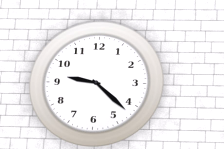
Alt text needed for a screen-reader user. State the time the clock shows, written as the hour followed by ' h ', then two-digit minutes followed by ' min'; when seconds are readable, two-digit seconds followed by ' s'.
9 h 22 min
